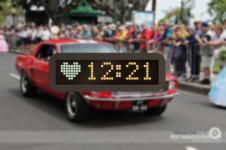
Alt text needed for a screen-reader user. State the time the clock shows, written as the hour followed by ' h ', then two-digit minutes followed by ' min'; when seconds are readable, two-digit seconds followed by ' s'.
12 h 21 min
